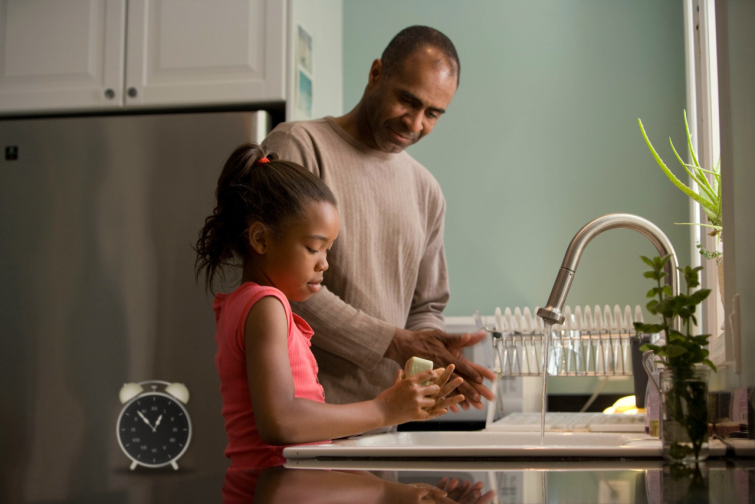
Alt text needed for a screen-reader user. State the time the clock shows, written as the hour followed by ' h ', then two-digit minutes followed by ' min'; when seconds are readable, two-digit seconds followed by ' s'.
12 h 53 min
